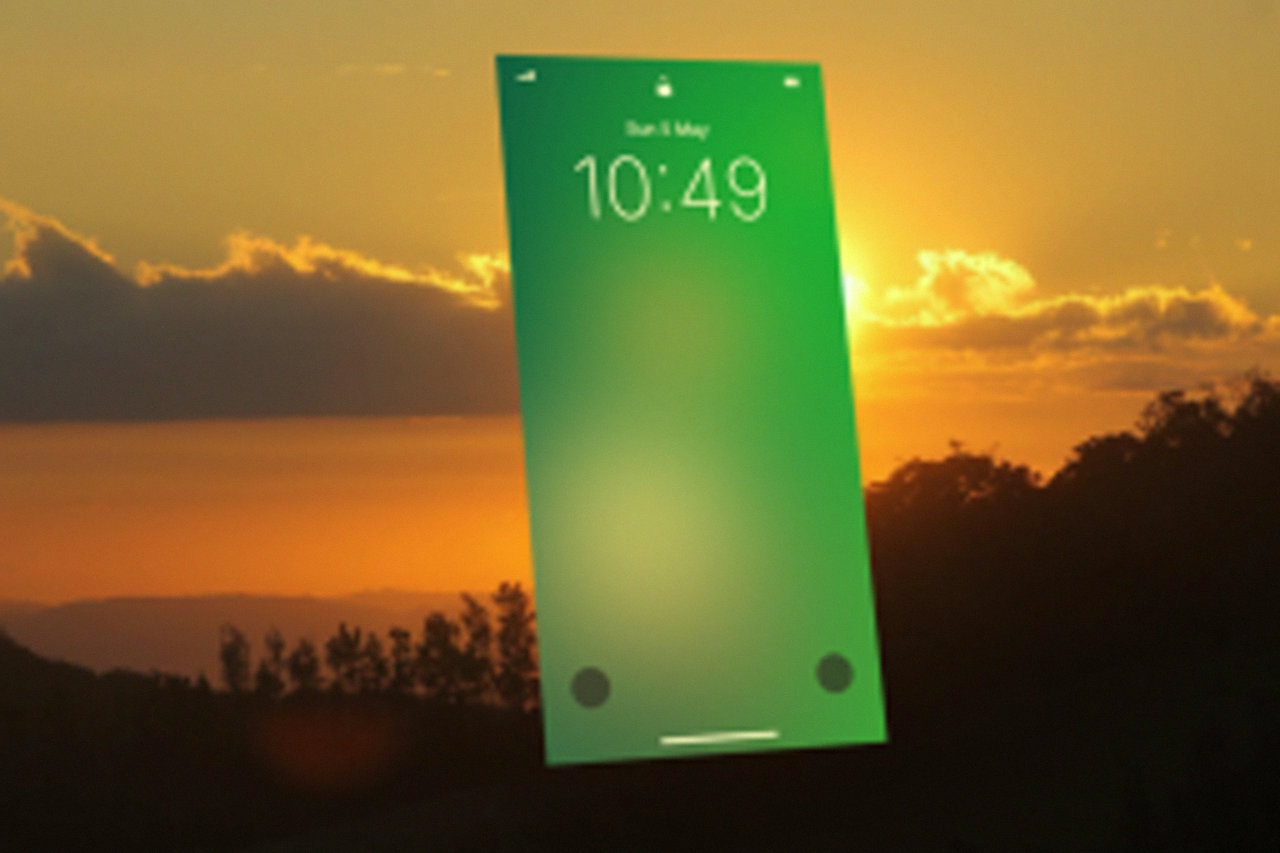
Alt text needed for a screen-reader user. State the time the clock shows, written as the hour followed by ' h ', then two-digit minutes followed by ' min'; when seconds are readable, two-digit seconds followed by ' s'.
10 h 49 min
